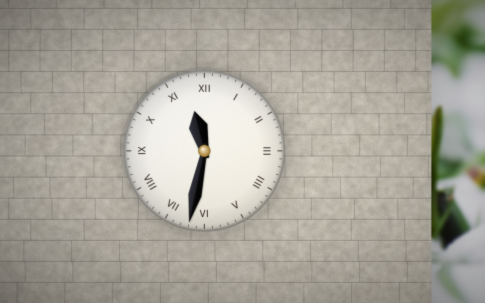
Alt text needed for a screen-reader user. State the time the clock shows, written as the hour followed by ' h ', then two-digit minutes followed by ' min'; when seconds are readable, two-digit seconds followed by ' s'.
11 h 32 min
